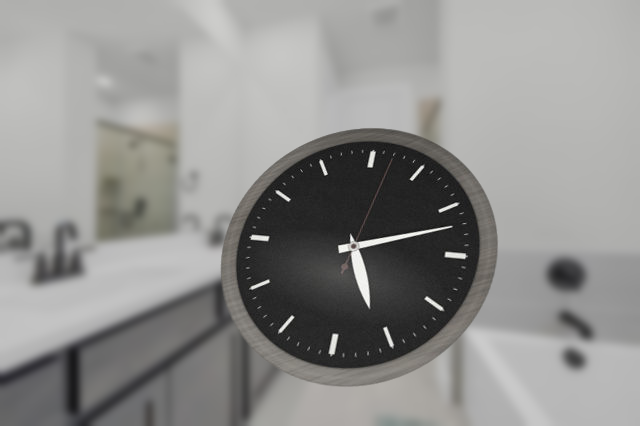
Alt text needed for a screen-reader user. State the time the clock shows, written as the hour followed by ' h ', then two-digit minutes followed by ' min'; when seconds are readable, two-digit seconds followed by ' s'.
5 h 12 min 02 s
